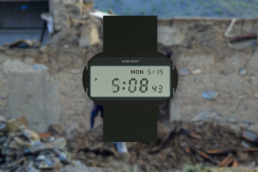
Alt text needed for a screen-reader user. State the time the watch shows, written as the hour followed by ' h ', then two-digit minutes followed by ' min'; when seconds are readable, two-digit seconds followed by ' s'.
5 h 08 min 43 s
